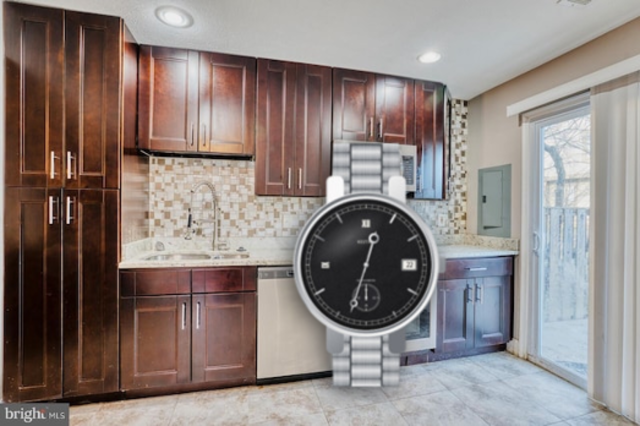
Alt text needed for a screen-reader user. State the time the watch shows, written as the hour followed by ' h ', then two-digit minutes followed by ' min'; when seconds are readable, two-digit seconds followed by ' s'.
12 h 33 min
